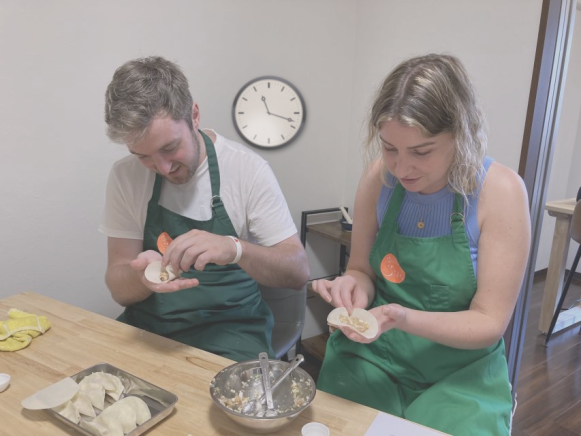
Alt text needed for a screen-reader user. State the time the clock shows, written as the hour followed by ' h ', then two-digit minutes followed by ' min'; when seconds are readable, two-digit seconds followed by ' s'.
11 h 18 min
